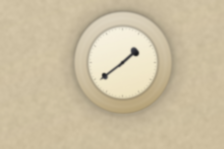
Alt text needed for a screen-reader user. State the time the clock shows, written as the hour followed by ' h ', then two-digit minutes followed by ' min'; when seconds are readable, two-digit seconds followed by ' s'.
1 h 39 min
